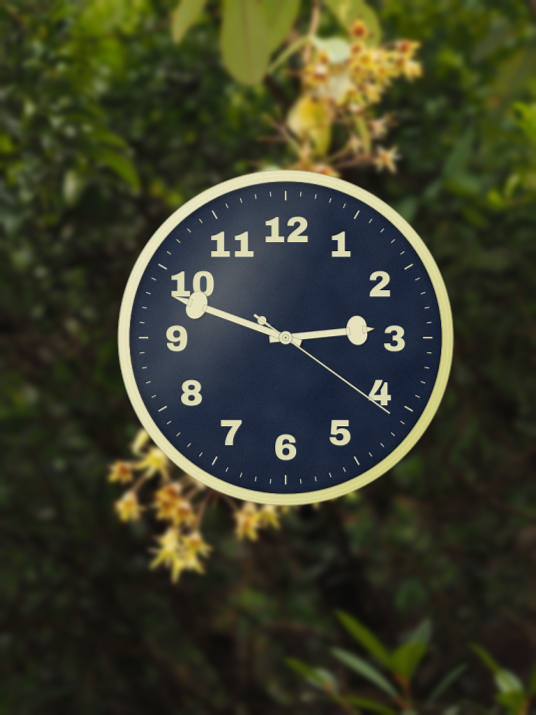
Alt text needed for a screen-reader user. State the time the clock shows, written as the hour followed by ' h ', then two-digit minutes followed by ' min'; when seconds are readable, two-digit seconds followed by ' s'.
2 h 48 min 21 s
